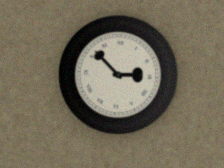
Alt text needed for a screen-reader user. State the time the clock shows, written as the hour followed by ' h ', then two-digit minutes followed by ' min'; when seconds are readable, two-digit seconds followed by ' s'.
2 h 52 min
